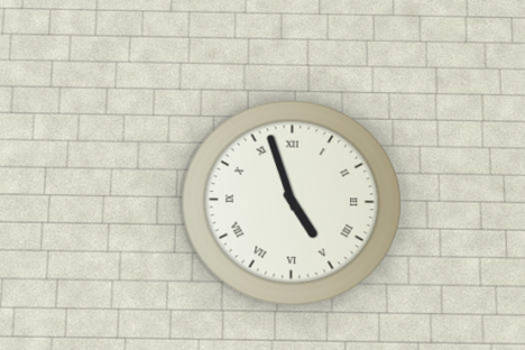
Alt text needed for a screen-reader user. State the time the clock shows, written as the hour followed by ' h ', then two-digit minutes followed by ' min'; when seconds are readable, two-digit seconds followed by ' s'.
4 h 57 min
